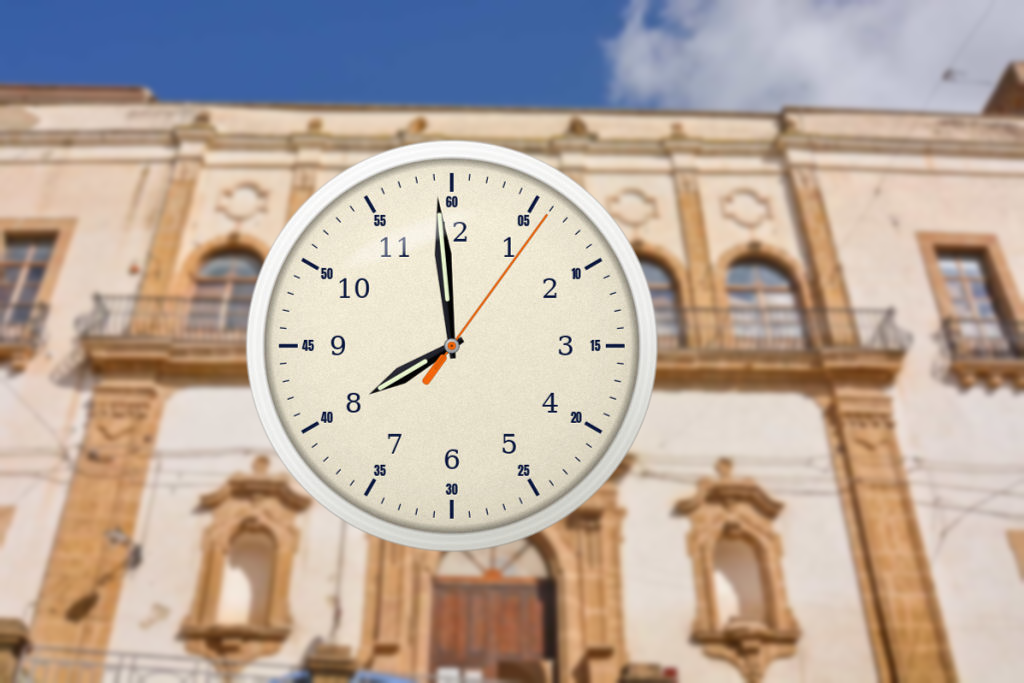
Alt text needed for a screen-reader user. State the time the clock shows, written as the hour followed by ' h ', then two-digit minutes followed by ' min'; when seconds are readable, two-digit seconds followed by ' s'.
7 h 59 min 06 s
